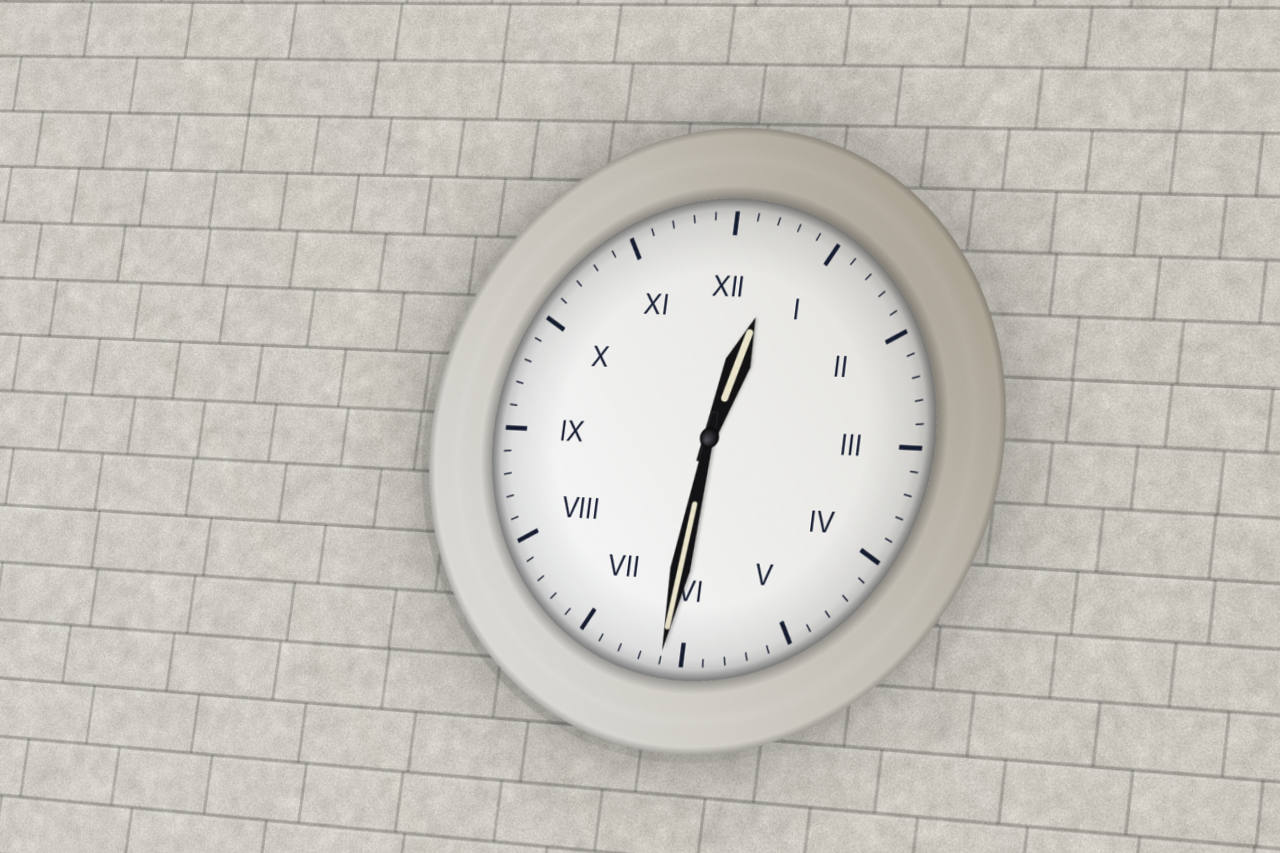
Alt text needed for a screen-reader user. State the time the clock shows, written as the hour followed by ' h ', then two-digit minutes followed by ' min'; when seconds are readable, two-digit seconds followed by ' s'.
12 h 31 min
